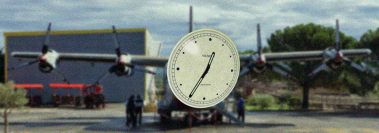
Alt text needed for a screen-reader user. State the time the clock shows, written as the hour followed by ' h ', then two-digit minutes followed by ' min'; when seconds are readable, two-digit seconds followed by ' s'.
12 h 35 min
